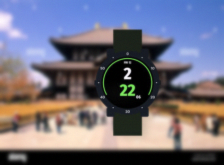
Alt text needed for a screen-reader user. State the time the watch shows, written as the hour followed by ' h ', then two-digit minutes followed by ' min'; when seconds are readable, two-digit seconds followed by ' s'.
2 h 22 min
